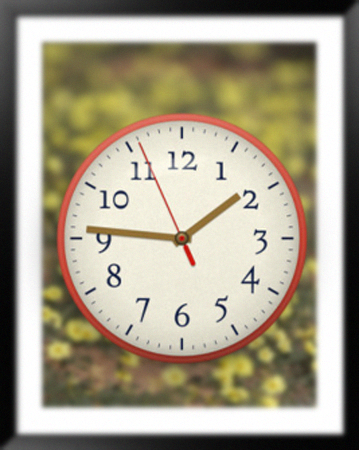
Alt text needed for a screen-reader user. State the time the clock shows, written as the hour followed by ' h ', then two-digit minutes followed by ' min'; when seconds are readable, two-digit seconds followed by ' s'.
1 h 45 min 56 s
